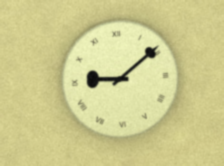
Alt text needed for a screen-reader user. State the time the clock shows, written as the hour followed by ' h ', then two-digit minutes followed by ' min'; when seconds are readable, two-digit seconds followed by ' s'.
9 h 09 min
